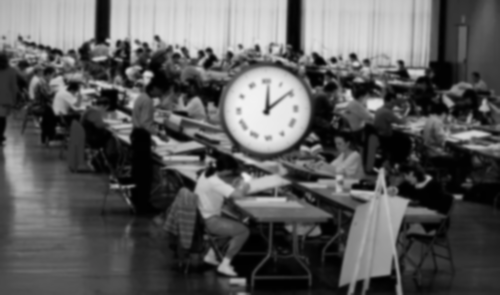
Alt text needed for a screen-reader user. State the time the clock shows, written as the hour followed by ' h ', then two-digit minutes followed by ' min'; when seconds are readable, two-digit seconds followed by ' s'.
12 h 09 min
